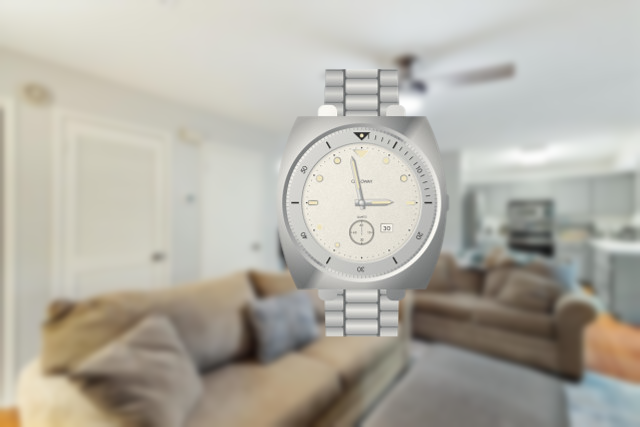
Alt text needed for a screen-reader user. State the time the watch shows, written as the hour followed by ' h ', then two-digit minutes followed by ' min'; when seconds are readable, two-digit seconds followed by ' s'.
2 h 58 min
